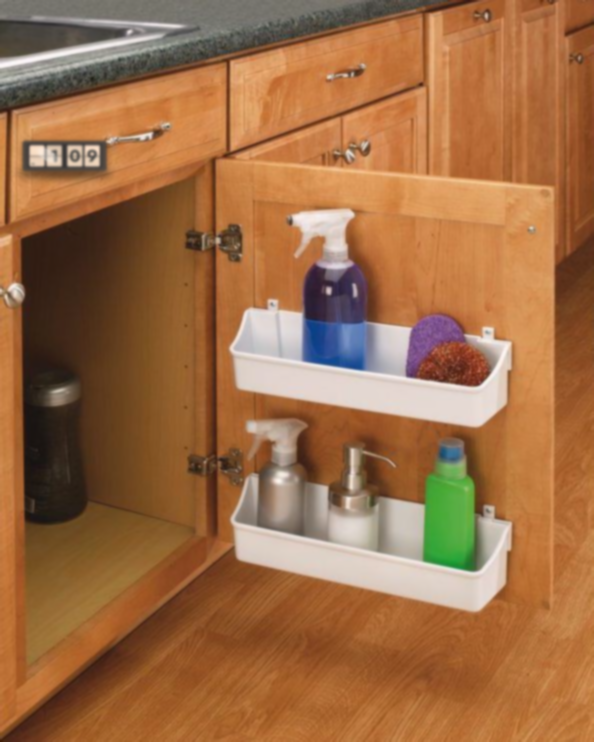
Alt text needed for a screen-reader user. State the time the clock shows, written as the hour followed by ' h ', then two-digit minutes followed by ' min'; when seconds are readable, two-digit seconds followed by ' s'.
1 h 09 min
